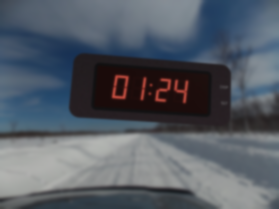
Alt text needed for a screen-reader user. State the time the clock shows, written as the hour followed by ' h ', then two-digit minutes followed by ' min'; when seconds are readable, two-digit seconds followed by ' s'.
1 h 24 min
